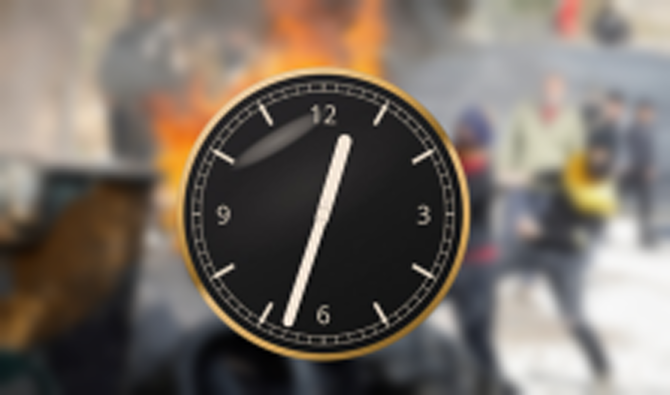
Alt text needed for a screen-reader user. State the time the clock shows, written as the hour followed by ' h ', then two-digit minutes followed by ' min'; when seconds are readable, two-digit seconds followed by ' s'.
12 h 33 min
